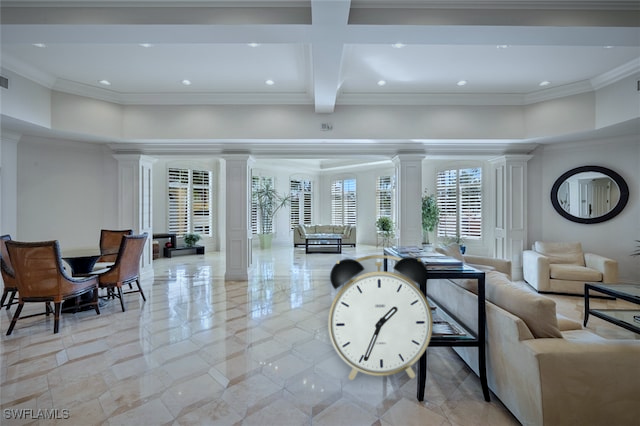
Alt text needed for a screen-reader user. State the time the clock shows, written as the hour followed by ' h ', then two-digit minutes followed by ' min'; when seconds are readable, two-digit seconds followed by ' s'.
1 h 34 min
